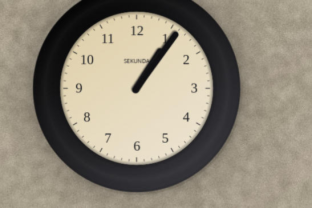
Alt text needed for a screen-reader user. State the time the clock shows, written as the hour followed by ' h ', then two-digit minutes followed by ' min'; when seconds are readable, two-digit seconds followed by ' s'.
1 h 06 min
